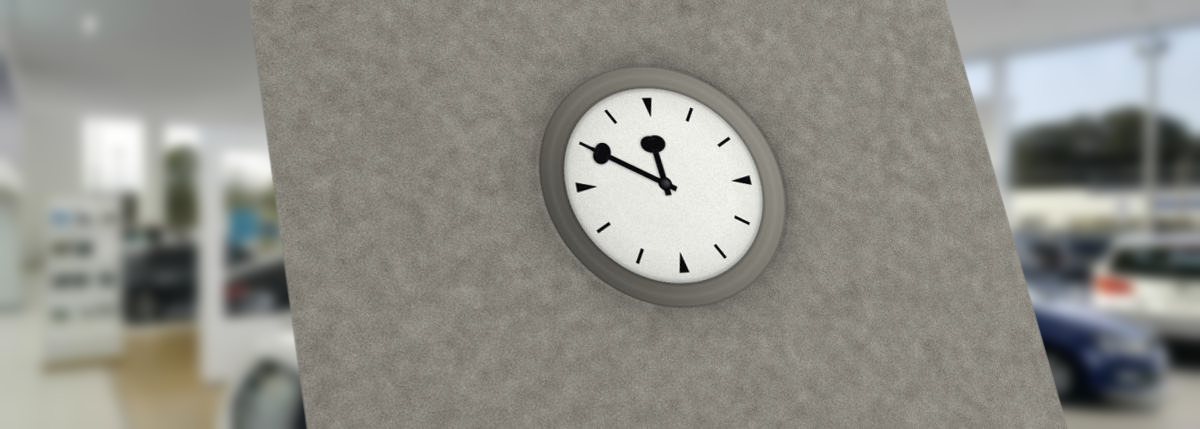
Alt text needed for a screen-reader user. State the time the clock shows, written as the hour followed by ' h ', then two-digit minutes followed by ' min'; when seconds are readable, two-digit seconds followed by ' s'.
11 h 50 min
